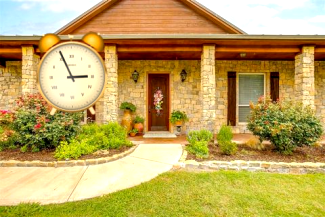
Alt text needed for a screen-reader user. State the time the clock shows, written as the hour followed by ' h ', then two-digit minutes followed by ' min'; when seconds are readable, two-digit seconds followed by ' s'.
2 h 56 min
